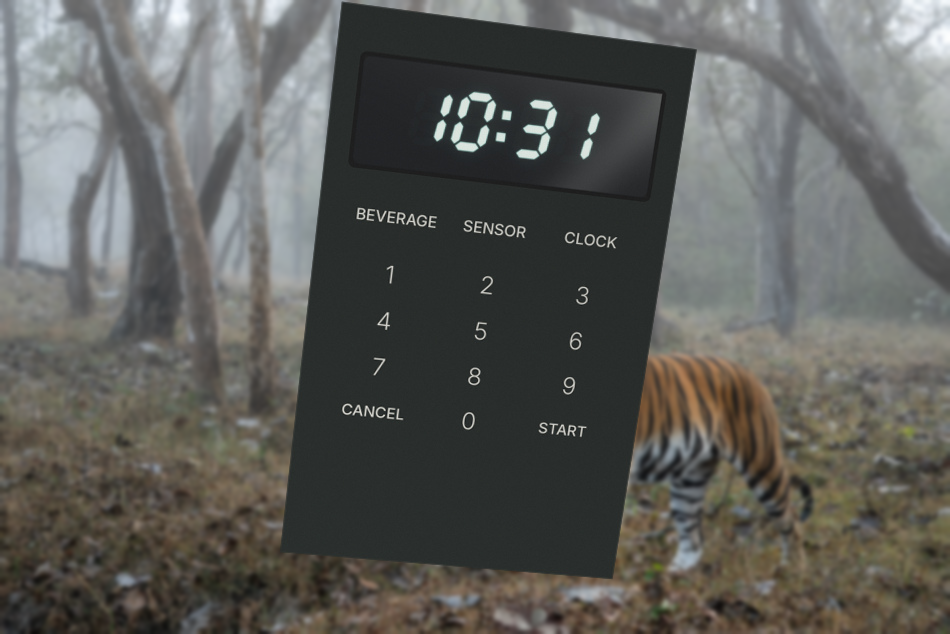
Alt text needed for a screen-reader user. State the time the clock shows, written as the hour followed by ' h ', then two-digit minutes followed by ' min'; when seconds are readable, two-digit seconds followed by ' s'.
10 h 31 min
